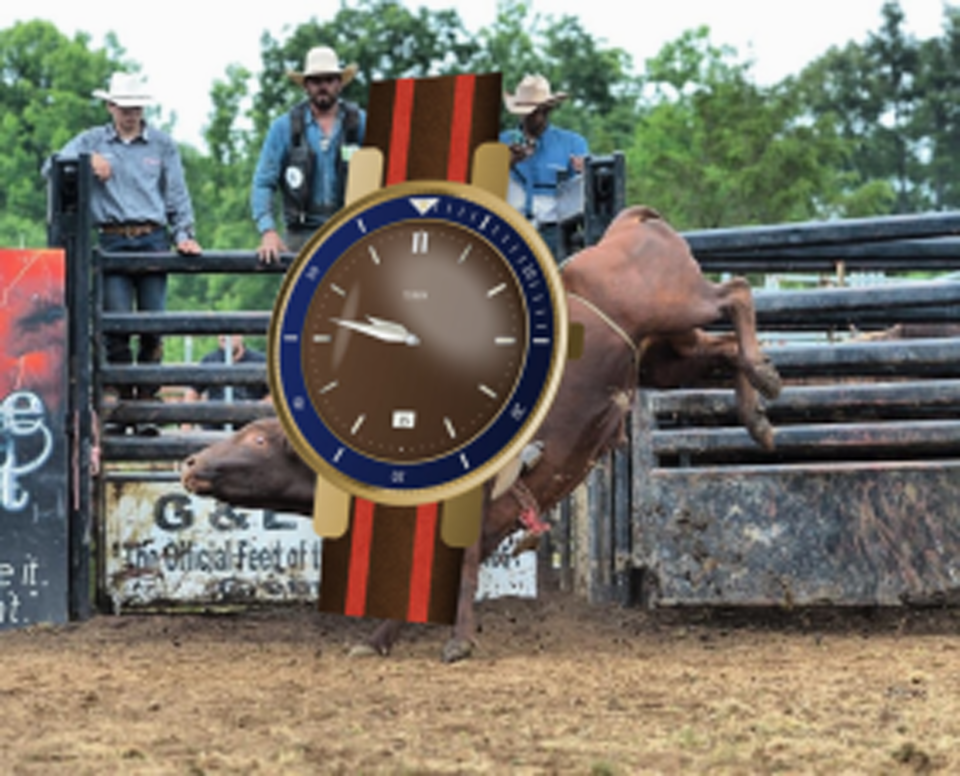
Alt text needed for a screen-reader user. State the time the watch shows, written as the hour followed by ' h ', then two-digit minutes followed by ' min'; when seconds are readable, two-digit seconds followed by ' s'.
9 h 47 min
